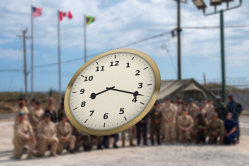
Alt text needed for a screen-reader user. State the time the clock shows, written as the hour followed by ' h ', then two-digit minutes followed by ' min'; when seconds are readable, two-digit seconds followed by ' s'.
8 h 18 min
